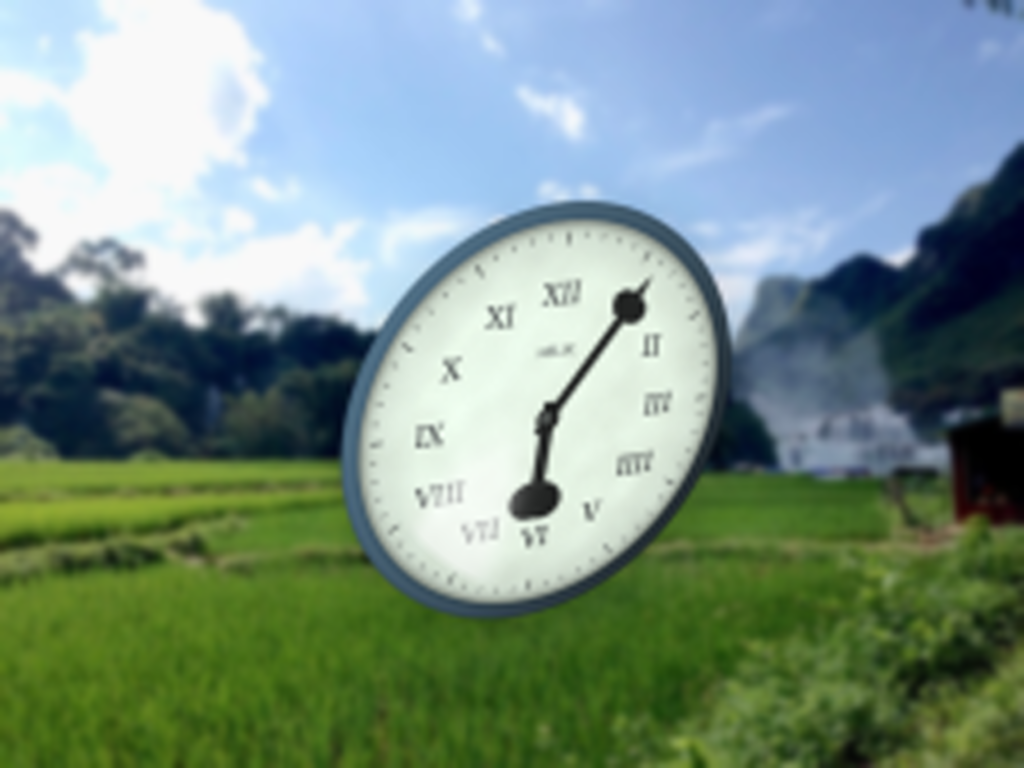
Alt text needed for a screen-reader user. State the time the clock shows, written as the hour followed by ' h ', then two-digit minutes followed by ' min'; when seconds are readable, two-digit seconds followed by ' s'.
6 h 06 min
